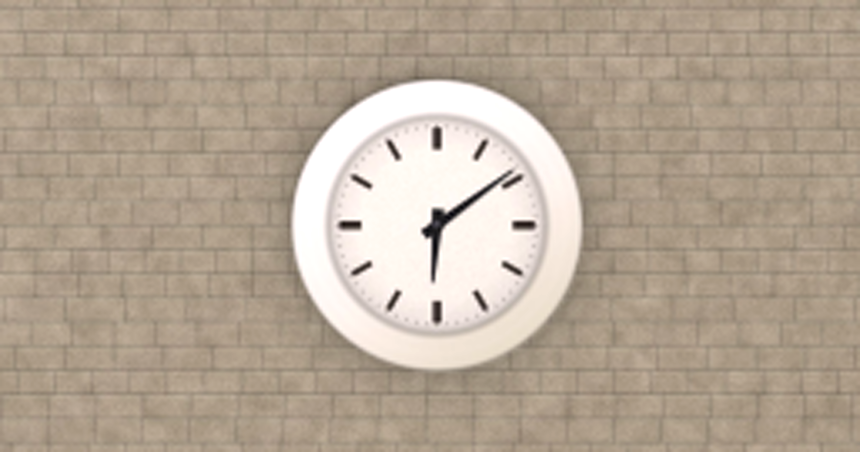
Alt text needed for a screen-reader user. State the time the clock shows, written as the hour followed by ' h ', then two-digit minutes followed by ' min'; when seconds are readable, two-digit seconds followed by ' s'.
6 h 09 min
